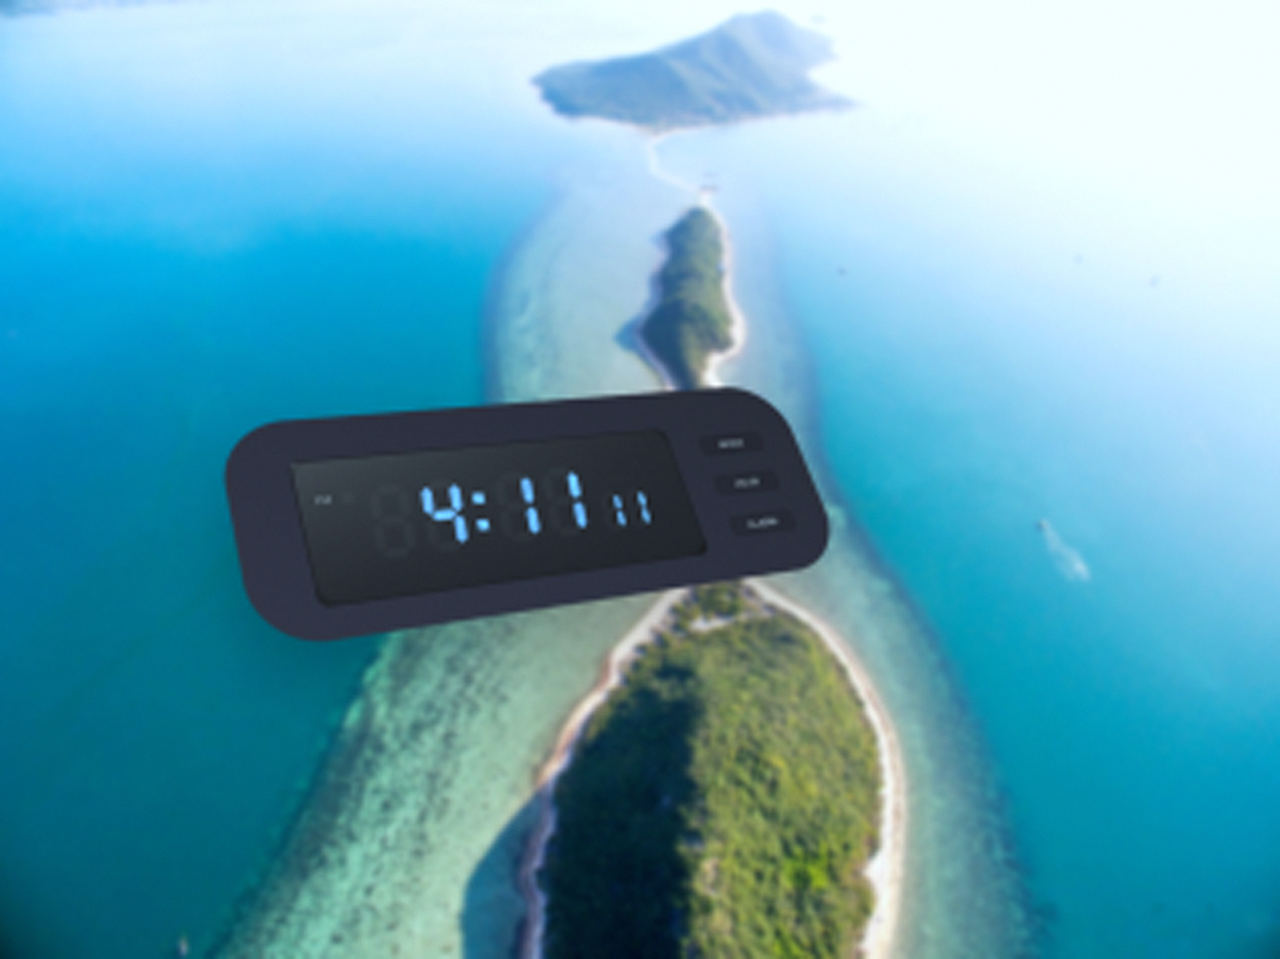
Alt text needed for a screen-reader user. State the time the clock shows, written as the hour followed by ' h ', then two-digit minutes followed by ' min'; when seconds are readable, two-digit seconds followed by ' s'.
4 h 11 min 11 s
